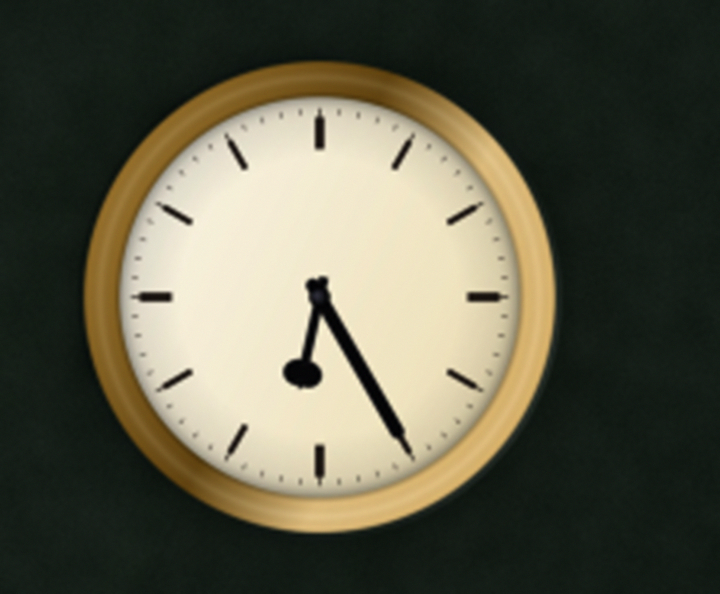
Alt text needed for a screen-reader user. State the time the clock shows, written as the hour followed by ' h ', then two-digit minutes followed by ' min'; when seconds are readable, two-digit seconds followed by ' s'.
6 h 25 min
